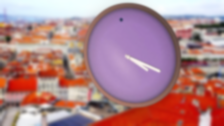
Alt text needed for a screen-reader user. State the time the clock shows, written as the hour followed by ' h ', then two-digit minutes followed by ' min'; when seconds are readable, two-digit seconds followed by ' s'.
4 h 20 min
